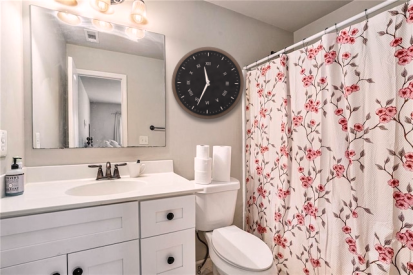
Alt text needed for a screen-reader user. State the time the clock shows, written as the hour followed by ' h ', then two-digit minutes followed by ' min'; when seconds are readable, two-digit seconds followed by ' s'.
11 h 34 min
